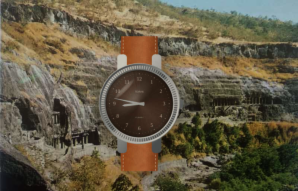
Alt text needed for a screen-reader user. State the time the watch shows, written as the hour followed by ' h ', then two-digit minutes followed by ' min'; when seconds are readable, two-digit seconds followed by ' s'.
8 h 47 min
